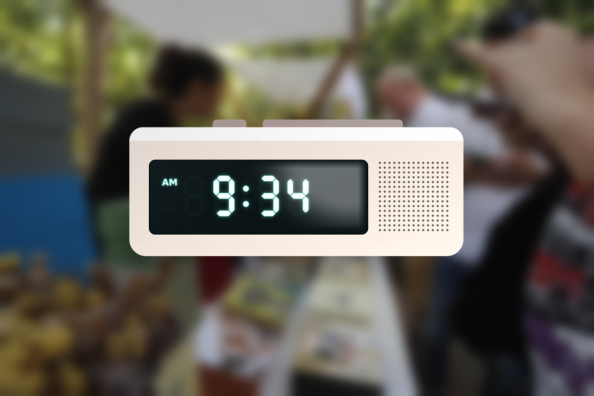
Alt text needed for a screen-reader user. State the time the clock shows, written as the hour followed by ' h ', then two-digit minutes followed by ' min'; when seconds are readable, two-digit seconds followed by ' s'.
9 h 34 min
